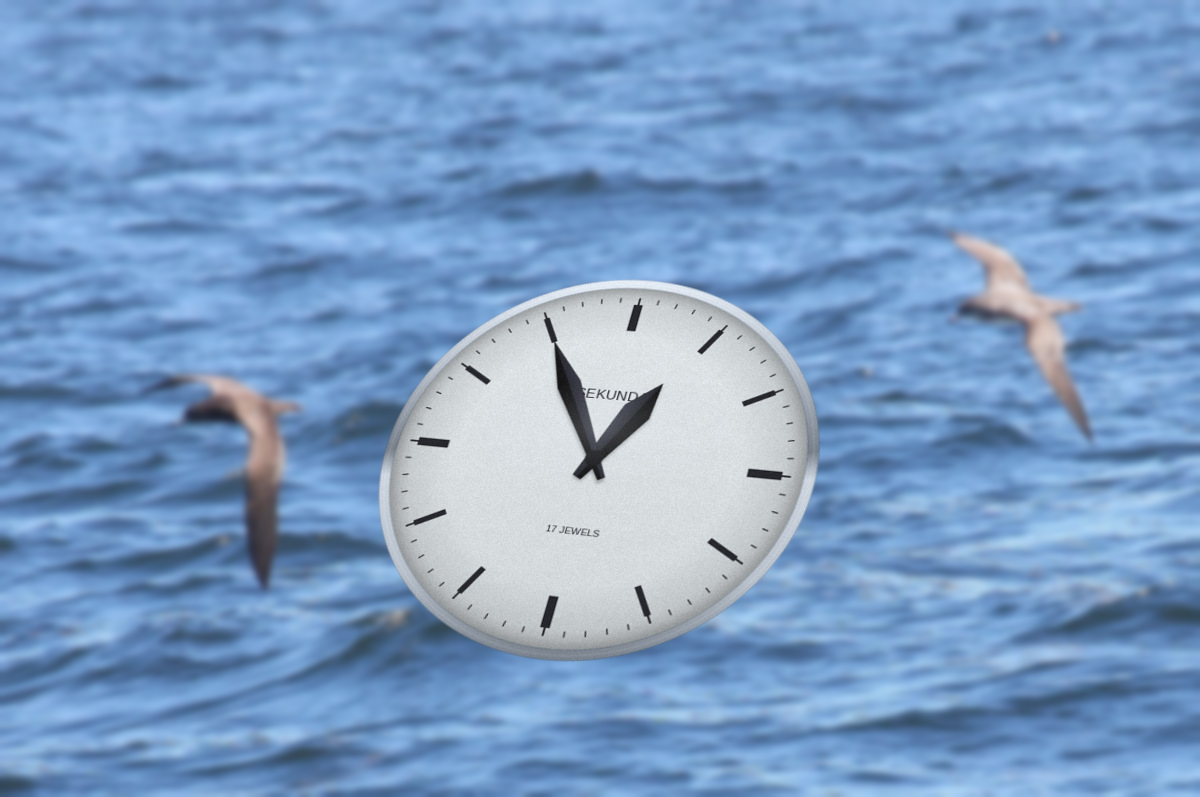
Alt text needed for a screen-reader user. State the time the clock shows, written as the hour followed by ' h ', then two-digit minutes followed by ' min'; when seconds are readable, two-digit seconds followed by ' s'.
12 h 55 min
